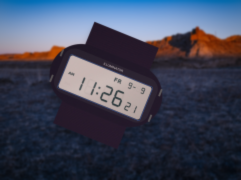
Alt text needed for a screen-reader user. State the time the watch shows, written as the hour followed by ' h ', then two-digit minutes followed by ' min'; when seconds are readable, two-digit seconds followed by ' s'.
11 h 26 min
